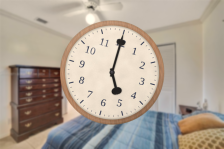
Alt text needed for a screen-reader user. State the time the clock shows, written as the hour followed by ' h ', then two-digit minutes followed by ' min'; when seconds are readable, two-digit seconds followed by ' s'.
5 h 00 min
